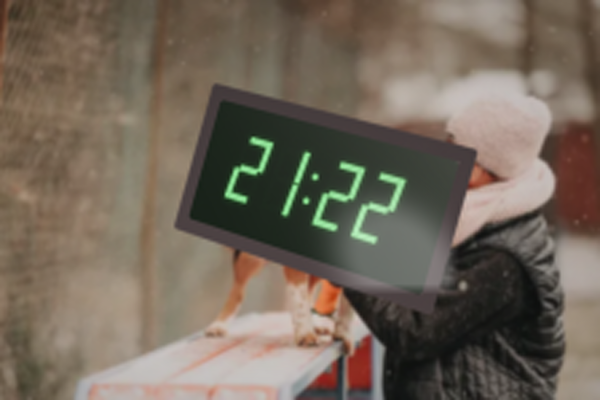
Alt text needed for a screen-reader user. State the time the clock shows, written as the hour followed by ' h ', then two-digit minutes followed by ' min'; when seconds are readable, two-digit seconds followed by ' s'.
21 h 22 min
